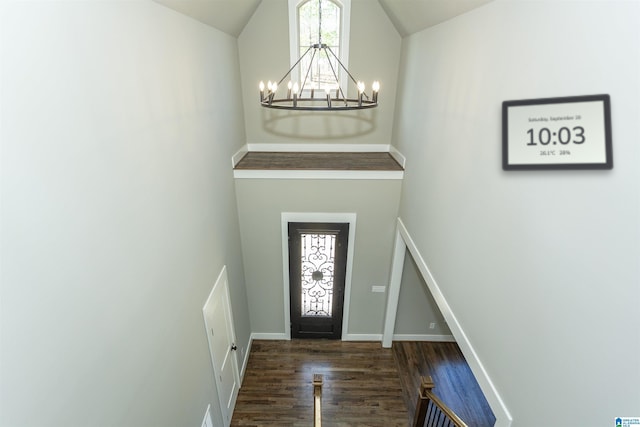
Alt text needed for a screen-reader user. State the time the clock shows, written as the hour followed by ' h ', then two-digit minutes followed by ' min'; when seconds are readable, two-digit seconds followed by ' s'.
10 h 03 min
